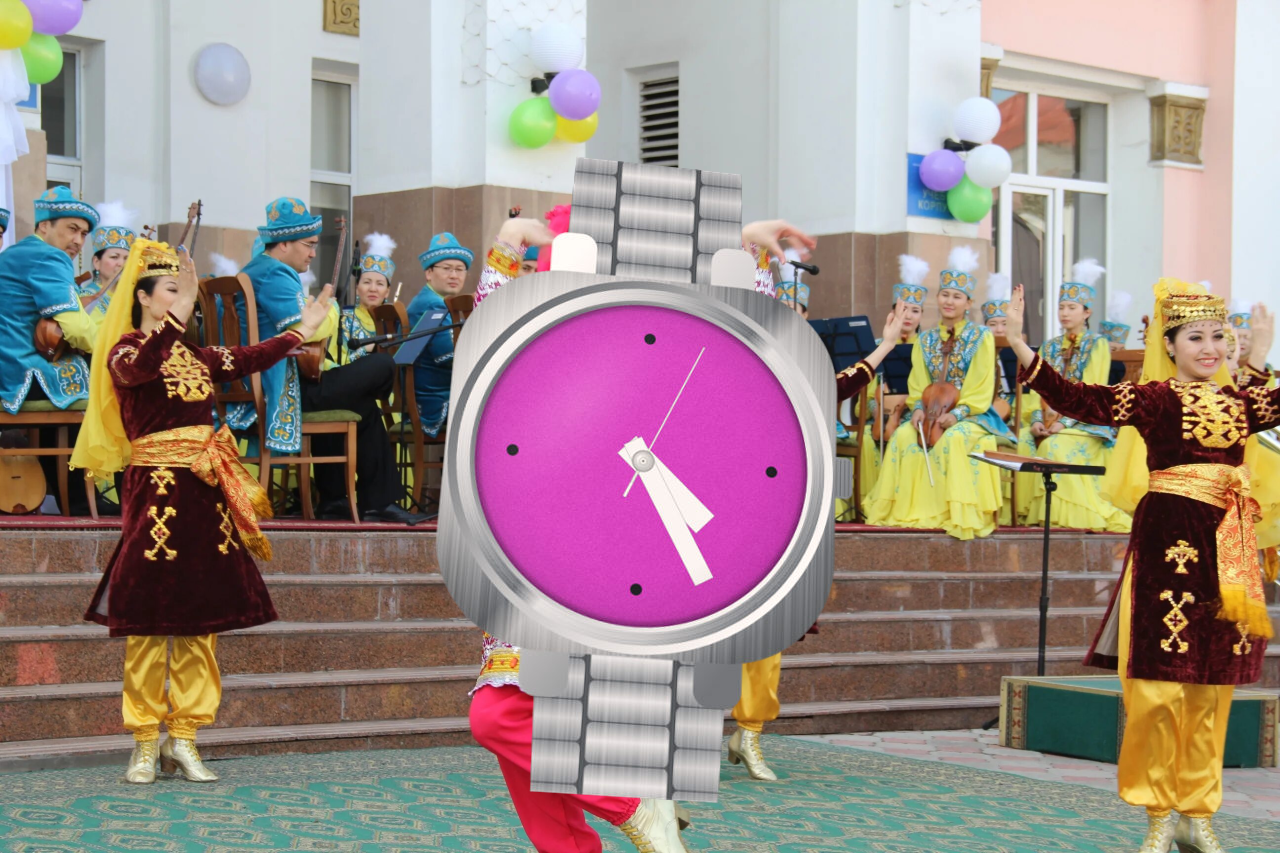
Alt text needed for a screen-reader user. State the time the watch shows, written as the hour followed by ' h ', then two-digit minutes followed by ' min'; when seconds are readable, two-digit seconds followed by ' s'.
4 h 25 min 04 s
